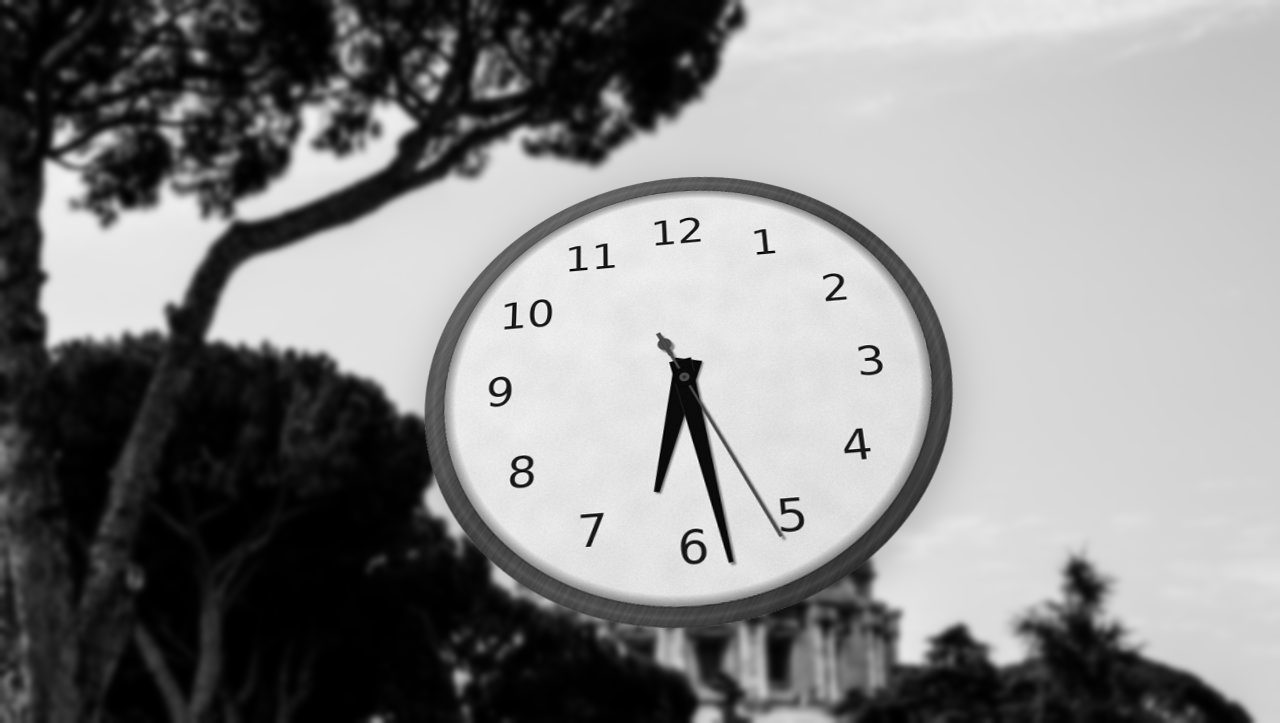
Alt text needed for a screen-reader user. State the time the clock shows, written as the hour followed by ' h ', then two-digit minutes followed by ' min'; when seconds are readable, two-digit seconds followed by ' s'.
6 h 28 min 26 s
